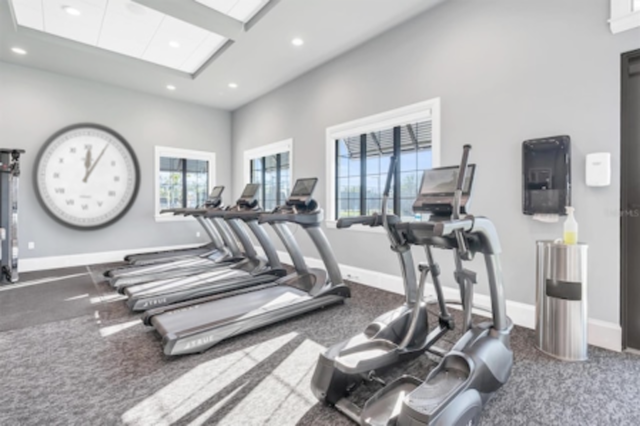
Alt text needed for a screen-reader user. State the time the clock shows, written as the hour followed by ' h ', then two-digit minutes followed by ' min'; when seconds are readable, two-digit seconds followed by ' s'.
12 h 05 min
